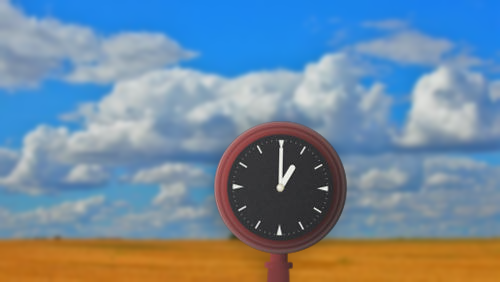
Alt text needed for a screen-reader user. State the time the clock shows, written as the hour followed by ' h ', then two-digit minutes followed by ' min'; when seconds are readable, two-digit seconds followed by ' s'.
1 h 00 min
